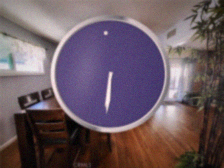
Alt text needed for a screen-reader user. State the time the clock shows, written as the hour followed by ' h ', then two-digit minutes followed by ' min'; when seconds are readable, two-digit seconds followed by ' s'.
6 h 32 min
